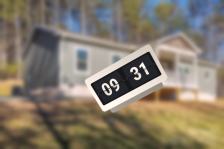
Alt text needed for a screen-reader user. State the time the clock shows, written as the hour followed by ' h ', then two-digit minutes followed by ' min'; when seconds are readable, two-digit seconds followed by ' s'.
9 h 31 min
